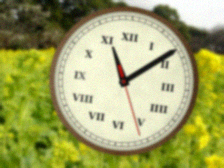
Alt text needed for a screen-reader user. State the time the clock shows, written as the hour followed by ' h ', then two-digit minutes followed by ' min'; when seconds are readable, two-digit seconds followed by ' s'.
11 h 08 min 26 s
